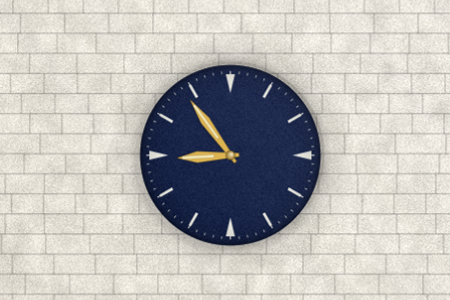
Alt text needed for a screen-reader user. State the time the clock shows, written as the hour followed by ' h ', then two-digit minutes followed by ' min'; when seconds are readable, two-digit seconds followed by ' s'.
8 h 54 min
